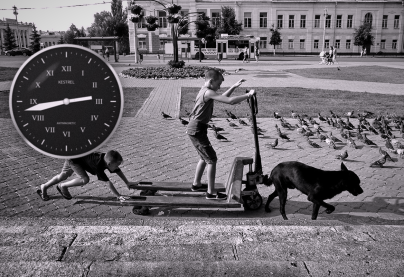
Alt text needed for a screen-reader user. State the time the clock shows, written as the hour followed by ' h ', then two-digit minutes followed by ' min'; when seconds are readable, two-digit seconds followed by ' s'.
2 h 43 min
